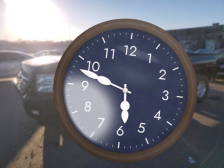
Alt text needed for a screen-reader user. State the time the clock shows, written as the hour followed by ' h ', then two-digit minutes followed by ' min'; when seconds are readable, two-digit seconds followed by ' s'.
5 h 48 min
